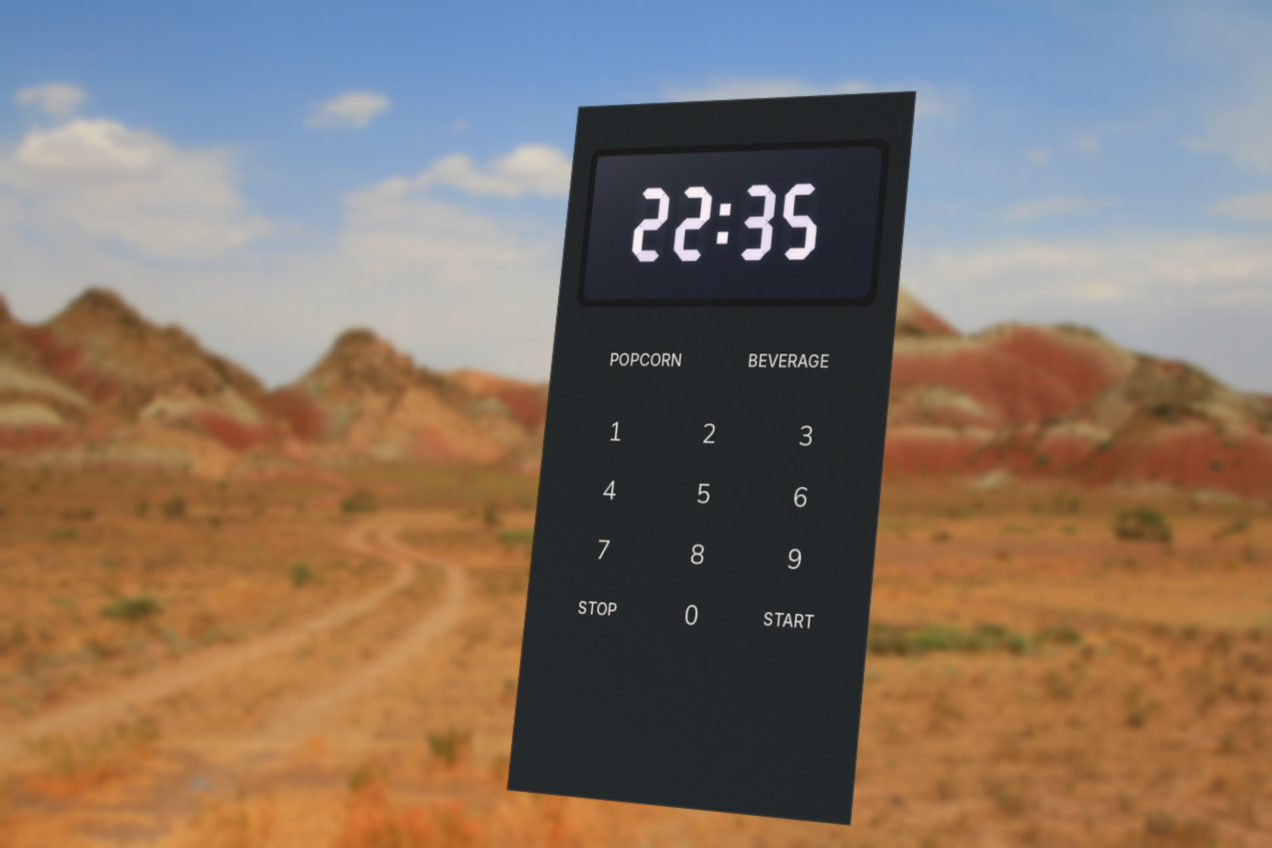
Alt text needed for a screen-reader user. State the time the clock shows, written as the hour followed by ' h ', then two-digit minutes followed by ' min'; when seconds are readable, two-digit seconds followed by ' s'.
22 h 35 min
